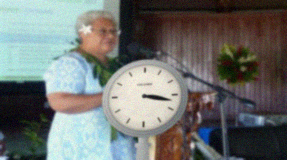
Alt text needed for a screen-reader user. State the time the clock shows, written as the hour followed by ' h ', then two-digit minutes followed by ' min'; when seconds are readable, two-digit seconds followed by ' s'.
3 h 17 min
